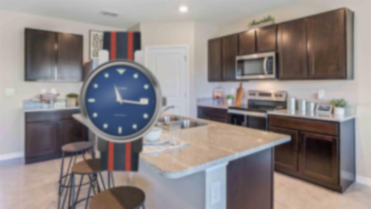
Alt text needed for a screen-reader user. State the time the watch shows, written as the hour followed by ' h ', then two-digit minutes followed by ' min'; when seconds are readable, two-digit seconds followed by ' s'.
11 h 16 min
